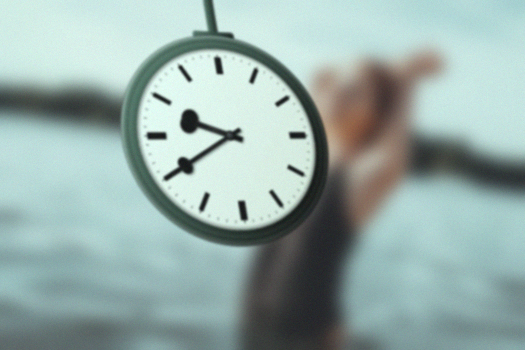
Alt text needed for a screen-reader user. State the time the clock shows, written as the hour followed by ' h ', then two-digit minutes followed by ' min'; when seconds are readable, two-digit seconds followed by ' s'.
9 h 40 min
